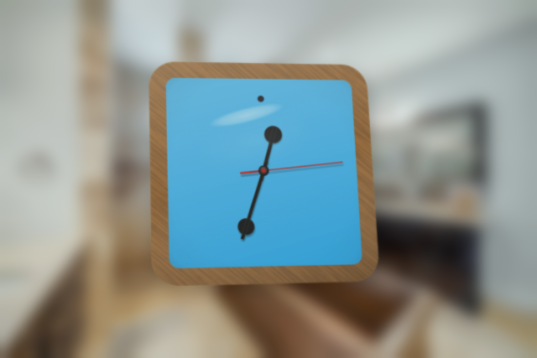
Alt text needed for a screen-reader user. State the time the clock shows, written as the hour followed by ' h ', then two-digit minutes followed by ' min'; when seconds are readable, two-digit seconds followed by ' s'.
12 h 33 min 14 s
